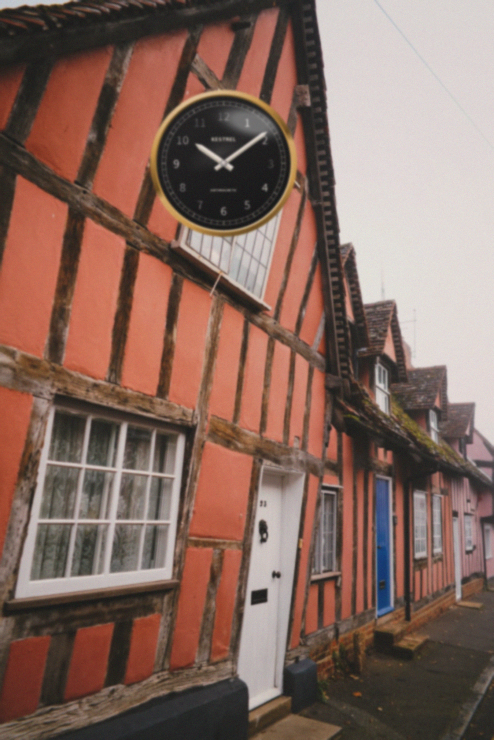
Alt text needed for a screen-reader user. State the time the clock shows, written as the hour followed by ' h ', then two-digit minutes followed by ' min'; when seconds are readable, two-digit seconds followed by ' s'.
10 h 09 min
